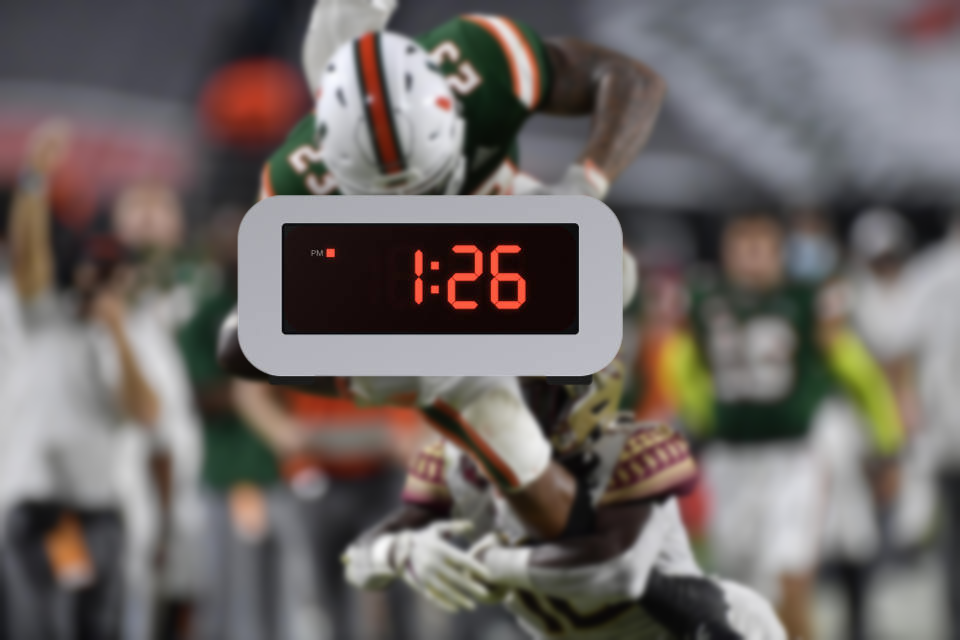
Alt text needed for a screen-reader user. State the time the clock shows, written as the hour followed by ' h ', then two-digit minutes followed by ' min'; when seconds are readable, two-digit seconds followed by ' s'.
1 h 26 min
